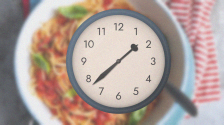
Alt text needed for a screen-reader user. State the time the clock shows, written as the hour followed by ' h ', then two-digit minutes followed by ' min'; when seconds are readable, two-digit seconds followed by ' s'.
1 h 38 min
